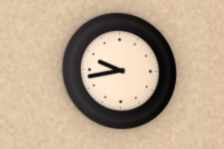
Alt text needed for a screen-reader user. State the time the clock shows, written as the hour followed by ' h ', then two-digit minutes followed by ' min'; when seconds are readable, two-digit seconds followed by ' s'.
9 h 43 min
